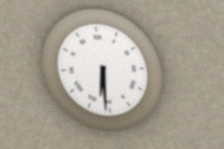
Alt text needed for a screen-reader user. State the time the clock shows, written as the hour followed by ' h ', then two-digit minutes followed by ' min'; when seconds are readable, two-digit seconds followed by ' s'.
6 h 31 min
